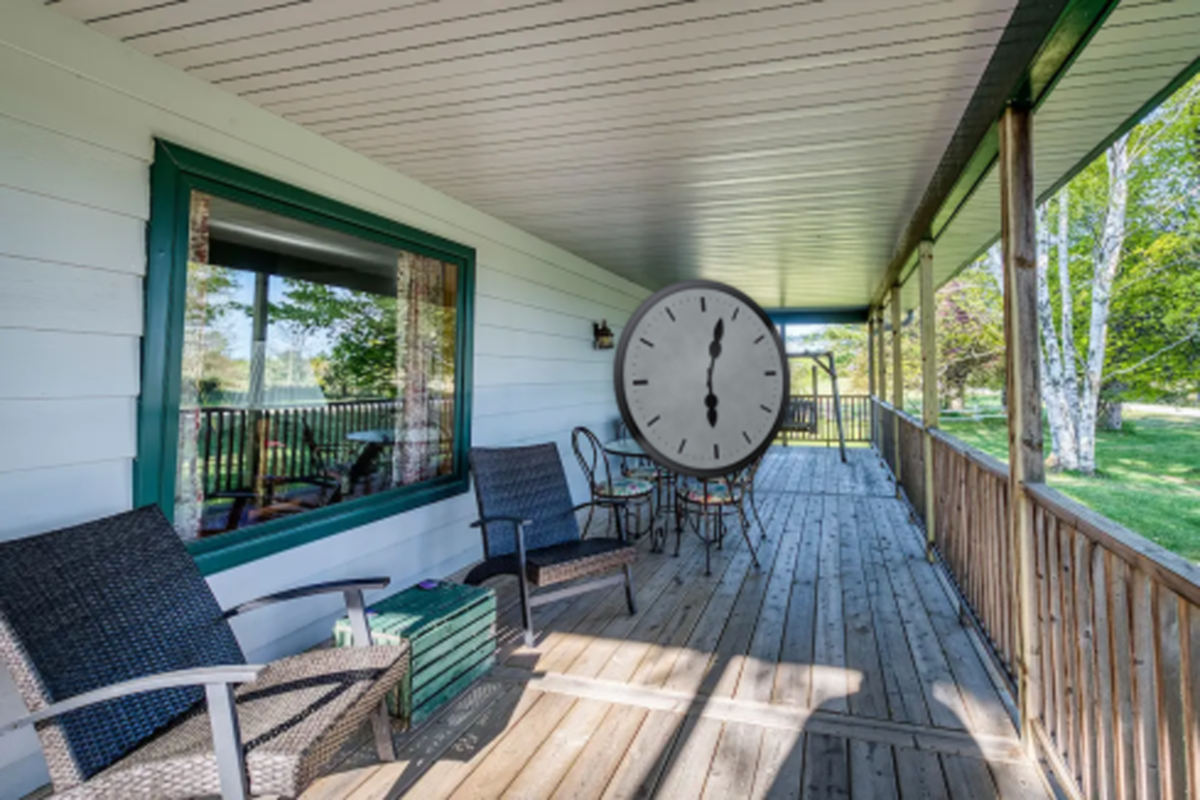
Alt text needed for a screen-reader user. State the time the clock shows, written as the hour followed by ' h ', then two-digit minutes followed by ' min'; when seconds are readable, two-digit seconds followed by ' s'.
6 h 03 min
